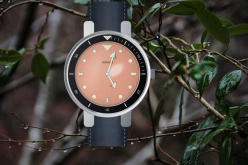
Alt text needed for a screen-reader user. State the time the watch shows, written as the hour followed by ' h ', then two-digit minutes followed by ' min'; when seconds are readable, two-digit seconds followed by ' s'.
5 h 03 min
